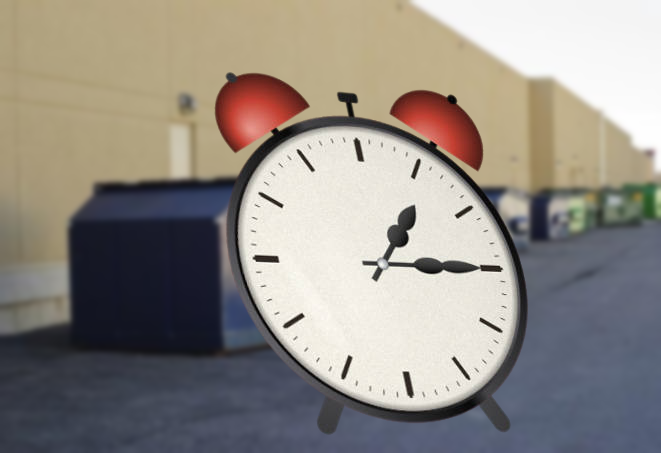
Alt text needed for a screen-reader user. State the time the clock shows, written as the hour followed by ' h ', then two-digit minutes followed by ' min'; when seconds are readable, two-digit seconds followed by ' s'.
1 h 15 min
